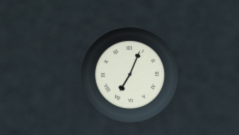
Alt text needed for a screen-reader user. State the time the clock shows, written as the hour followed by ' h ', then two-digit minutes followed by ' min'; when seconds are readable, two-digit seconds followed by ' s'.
7 h 04 min
